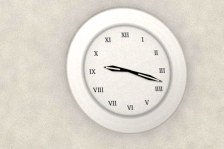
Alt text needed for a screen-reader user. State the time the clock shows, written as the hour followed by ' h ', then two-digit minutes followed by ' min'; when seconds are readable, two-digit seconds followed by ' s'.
9 h 18 min
